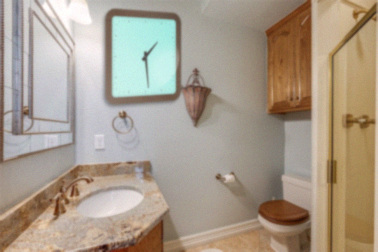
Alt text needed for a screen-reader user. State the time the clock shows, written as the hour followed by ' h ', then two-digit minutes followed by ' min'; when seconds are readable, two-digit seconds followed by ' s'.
1 h 29 min
